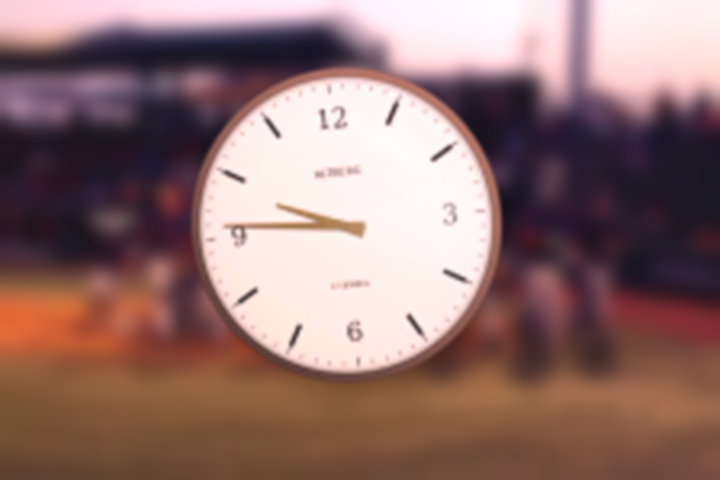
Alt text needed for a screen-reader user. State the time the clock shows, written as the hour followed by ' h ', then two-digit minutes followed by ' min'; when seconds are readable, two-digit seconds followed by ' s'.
9 h 46 min
